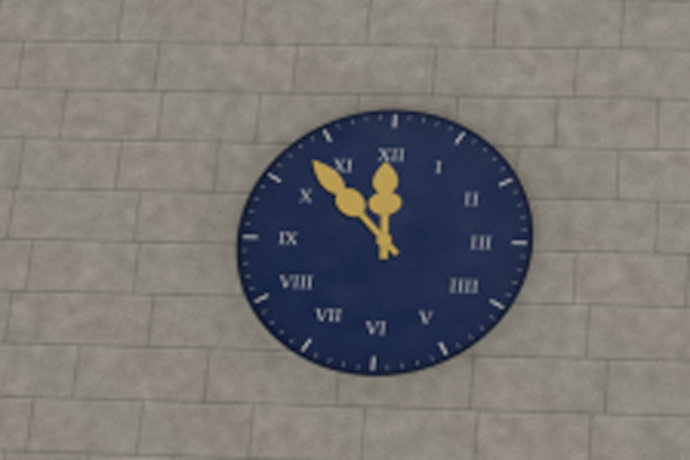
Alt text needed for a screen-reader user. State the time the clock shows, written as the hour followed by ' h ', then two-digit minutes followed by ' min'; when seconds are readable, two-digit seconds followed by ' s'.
11 h 53 min
